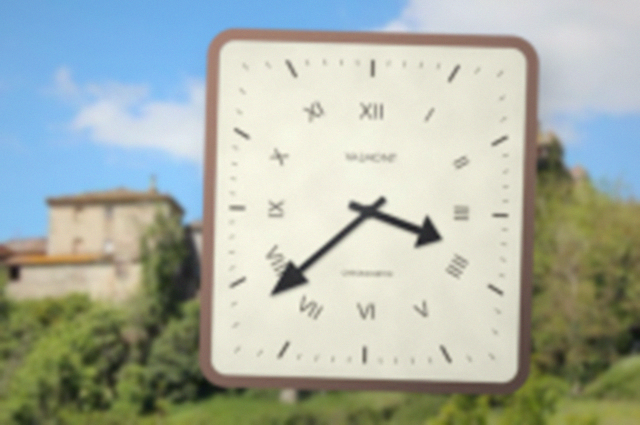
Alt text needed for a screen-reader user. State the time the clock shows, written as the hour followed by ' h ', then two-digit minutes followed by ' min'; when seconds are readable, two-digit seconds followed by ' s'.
3 h 38 min
